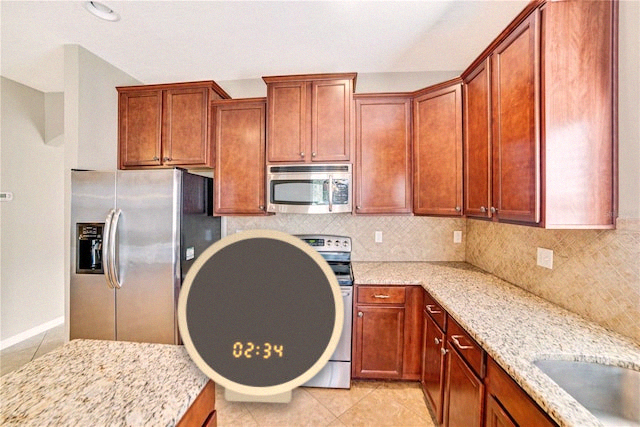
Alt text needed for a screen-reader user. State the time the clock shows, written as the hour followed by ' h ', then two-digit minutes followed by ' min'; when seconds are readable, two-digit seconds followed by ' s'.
2 h 34 min
